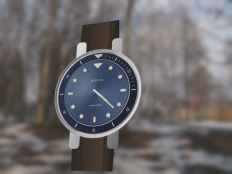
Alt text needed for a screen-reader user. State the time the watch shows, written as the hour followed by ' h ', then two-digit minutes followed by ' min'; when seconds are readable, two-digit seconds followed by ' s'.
4 h 22 min
